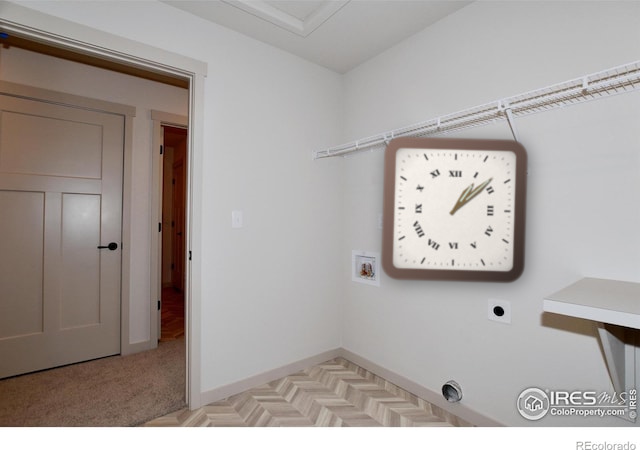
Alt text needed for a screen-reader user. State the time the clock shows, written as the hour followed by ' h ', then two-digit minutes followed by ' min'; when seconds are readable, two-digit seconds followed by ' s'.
1 h 08 min
